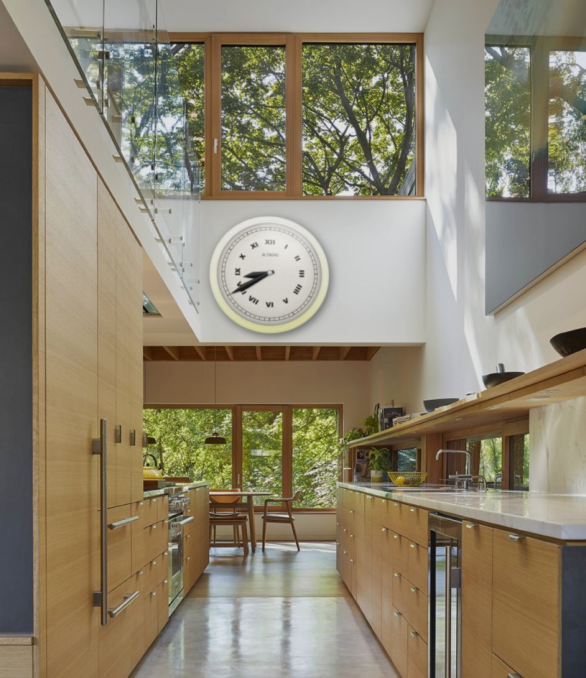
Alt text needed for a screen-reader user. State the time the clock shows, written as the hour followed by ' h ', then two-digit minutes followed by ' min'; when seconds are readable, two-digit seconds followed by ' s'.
8 h 40 min
